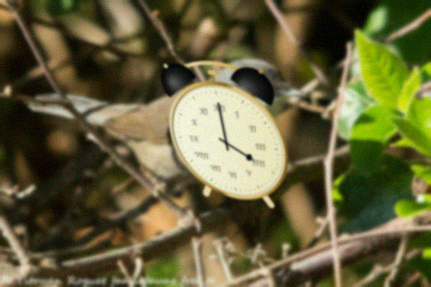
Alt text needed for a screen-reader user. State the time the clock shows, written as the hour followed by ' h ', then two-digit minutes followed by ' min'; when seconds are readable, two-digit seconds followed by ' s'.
4 h 00 min
